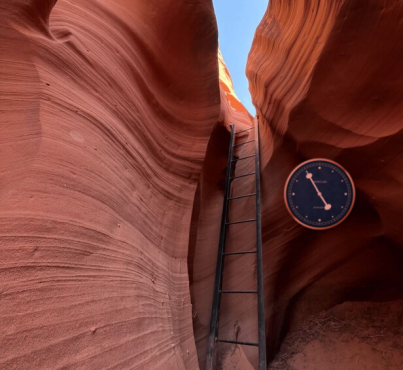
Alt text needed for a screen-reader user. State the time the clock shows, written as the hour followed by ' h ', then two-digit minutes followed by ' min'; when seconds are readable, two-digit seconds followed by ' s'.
4 h 55 min
